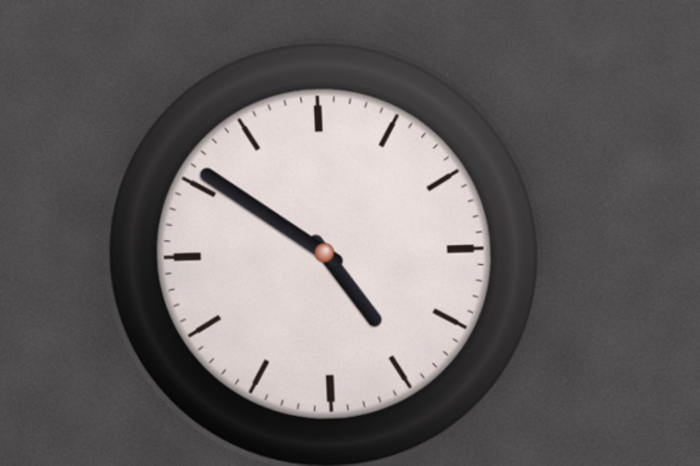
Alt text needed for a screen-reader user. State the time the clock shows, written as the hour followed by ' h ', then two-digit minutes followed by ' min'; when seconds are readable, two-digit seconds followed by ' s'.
4 h 51 min
